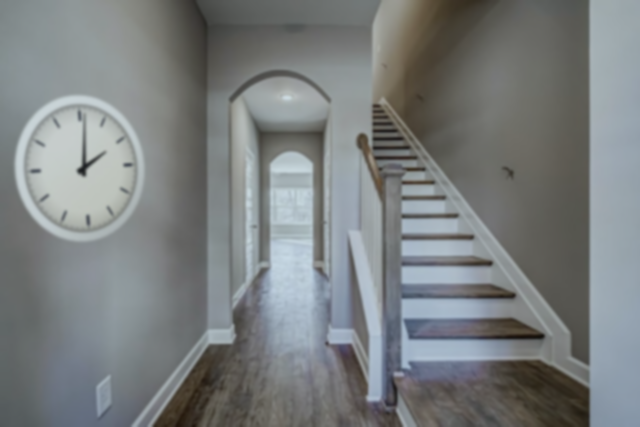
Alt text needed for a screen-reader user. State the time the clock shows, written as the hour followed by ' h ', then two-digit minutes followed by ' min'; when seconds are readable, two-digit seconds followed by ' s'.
2 h 01 min
